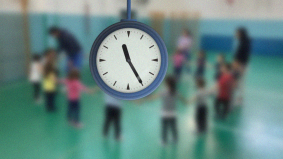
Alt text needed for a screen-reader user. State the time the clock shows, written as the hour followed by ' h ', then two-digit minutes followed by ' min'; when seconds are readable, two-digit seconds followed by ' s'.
11 h 25 min
